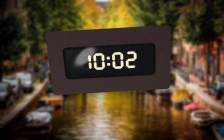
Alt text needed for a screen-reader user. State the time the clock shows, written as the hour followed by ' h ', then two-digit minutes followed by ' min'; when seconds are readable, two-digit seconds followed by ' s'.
10 h 02 min
